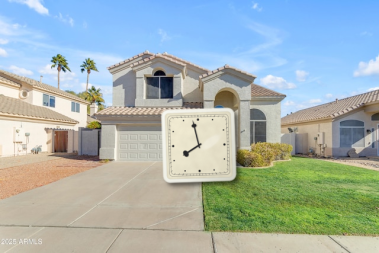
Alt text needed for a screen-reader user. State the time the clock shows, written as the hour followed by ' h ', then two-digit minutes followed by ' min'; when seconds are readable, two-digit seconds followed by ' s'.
7 h 58 min
